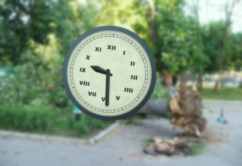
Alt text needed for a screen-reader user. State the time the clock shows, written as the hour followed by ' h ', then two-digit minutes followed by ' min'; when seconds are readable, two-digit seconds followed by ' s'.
9 h 29 min
